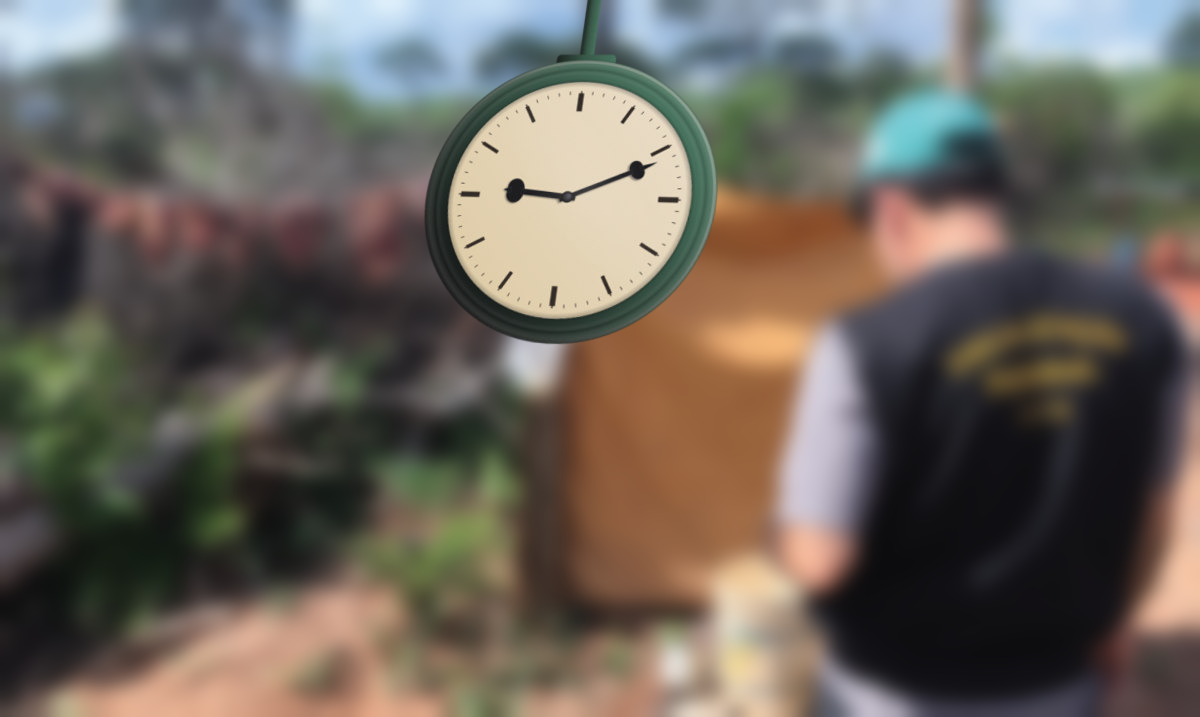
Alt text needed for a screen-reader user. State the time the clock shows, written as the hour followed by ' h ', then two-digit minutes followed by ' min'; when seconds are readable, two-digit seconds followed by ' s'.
9 h 11 min
